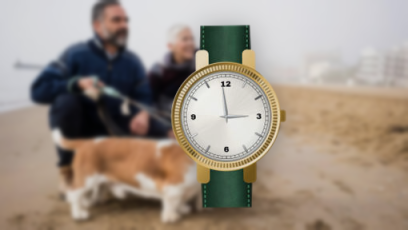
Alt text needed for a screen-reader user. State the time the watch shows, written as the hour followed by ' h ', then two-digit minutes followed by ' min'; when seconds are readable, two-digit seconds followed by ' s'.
2 h 59 min
